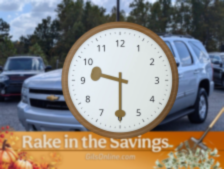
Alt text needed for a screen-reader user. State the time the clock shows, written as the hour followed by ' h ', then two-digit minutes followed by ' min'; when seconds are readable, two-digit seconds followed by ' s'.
9 h 30 min
